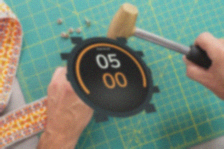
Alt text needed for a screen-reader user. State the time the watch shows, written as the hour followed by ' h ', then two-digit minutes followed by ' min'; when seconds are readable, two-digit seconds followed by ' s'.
5 h 00 min
